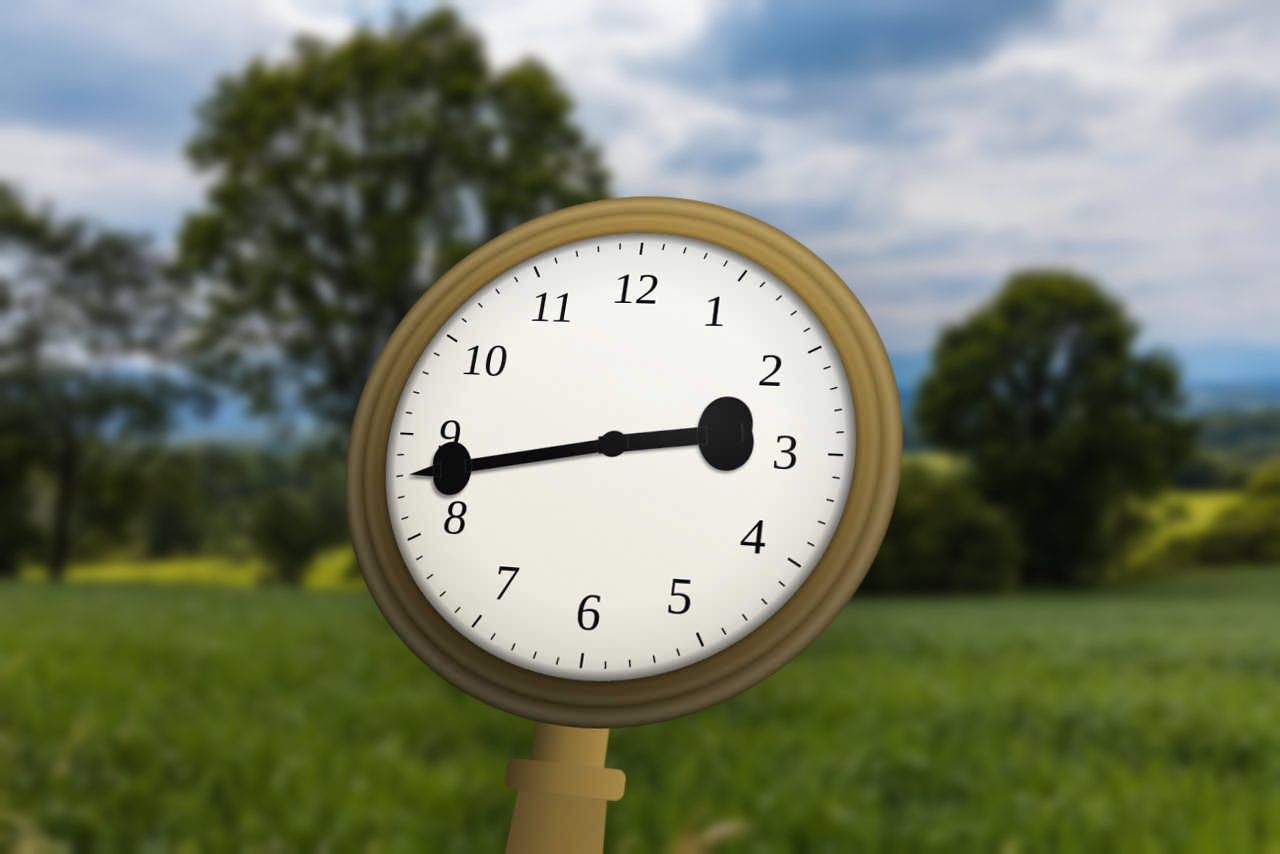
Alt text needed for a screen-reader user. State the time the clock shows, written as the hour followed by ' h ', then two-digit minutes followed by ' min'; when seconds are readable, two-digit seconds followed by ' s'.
2 h 43 min
